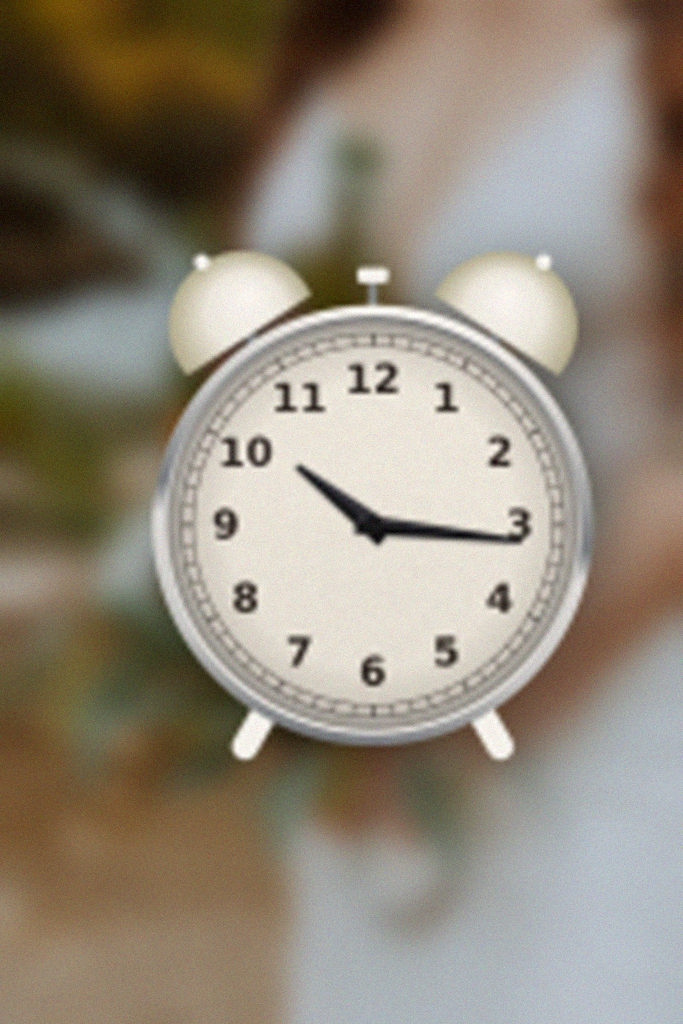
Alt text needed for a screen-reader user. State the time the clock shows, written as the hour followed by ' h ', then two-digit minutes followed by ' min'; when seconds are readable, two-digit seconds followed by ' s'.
10 h 16 min
